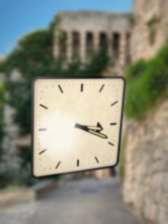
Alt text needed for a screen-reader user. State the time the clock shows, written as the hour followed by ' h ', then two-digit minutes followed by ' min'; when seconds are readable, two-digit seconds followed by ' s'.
3 h 19 min
